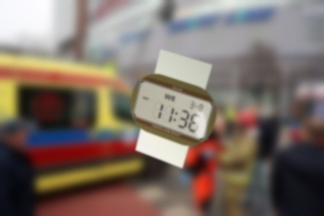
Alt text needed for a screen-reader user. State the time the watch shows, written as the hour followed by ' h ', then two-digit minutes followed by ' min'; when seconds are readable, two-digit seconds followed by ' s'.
11 h 36 min
